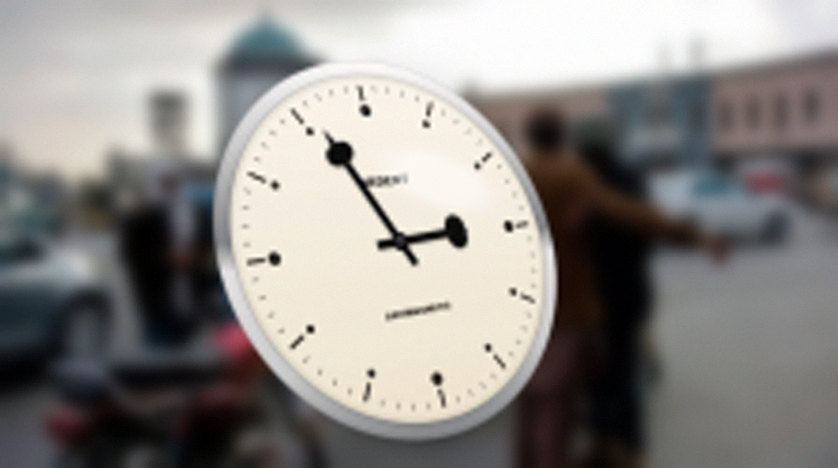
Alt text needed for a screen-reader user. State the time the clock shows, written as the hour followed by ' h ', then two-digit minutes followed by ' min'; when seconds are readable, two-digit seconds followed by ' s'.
2 h 56 min
